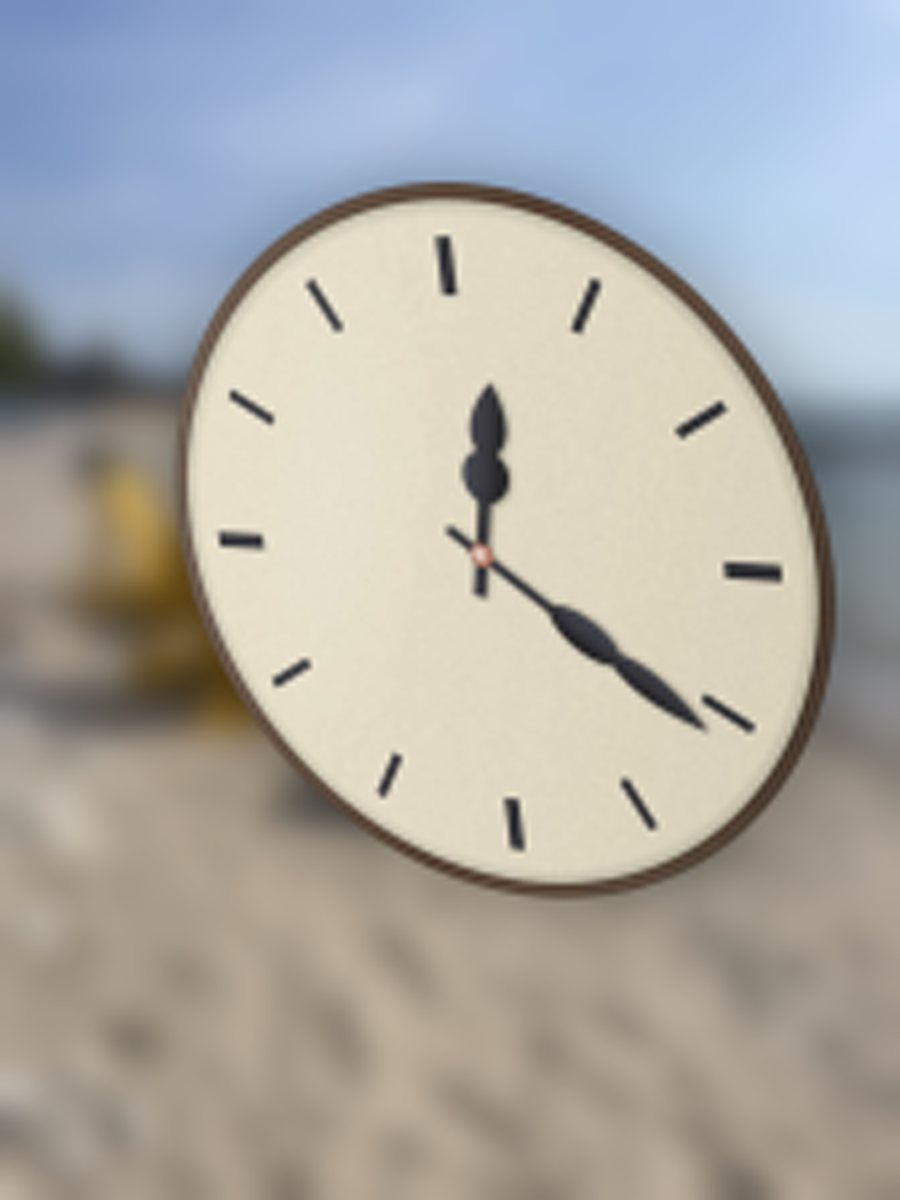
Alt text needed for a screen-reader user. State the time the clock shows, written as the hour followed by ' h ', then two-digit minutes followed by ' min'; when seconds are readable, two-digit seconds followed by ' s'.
12 h 21 min
